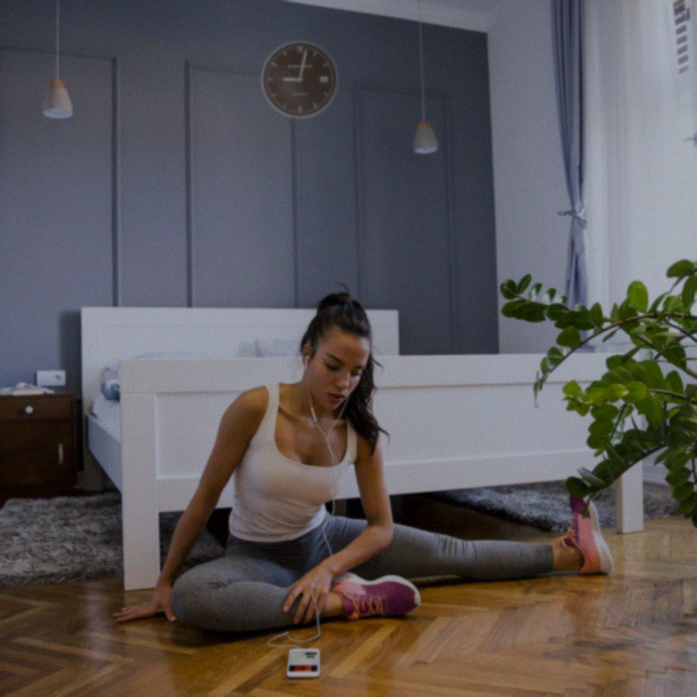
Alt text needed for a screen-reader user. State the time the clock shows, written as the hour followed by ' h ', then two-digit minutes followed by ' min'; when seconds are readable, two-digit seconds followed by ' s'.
9 h 02 min
